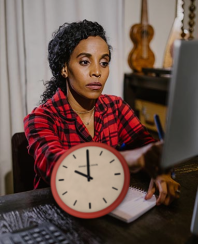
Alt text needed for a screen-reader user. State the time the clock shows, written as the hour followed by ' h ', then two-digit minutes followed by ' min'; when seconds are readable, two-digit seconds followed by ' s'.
10 h 00 min
